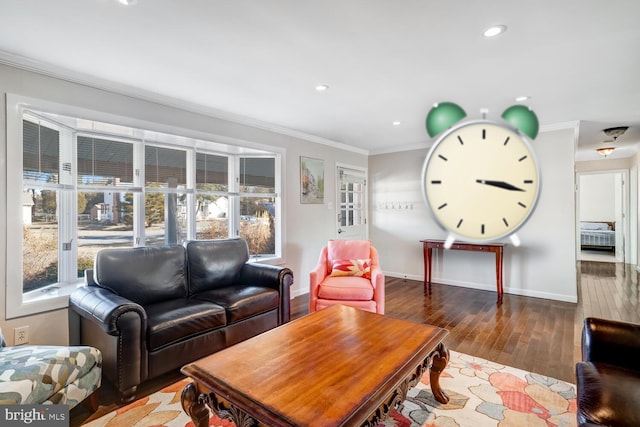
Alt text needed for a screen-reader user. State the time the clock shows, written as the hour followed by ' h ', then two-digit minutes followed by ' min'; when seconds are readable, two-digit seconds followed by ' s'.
3 h 17 min
